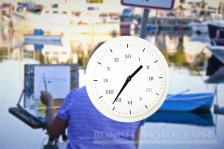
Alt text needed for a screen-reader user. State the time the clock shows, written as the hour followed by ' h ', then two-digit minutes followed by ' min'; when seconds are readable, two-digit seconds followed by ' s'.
1 h 36 min
